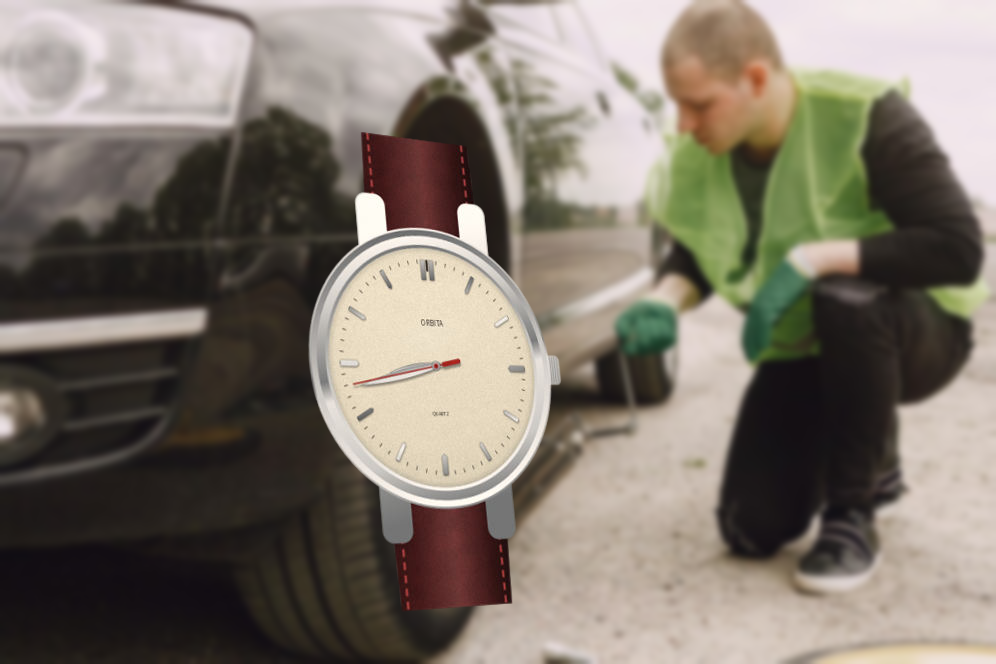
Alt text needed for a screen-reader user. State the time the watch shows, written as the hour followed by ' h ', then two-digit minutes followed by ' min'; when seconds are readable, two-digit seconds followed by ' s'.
8 h 42 min 43 s
